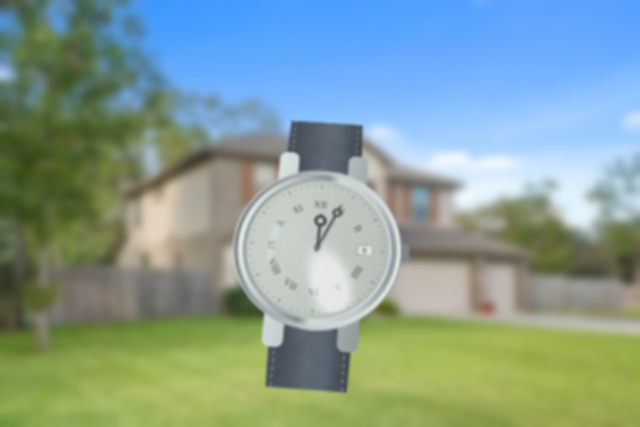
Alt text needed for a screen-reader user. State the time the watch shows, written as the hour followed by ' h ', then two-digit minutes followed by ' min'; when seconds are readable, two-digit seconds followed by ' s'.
12 h 04 min
